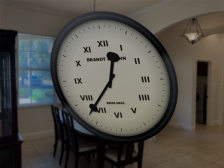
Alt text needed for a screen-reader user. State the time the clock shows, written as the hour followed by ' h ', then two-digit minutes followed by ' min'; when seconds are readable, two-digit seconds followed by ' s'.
12 h 37 min
